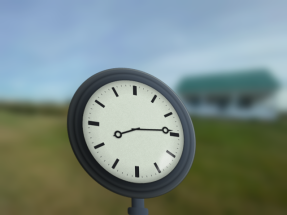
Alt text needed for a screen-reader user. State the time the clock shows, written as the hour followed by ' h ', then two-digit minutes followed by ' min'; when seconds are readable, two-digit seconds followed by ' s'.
8 h 14 min
